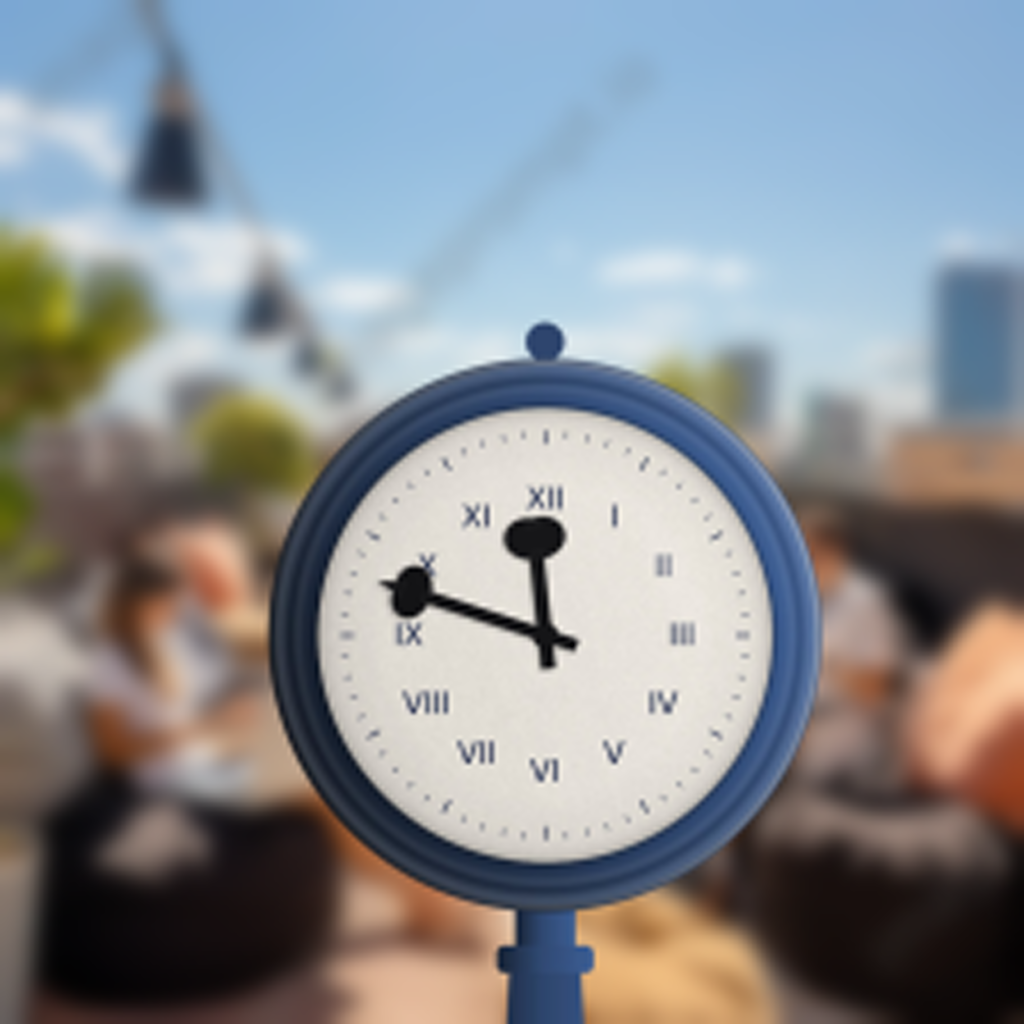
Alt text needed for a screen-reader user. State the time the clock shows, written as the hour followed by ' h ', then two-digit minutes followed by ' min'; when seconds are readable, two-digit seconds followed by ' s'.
11 h 48 min
